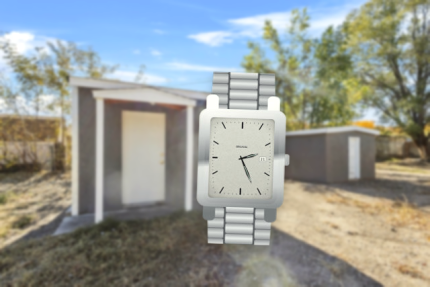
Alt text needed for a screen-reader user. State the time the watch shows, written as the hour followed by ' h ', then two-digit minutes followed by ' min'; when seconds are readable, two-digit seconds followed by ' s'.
2 h 26 min
